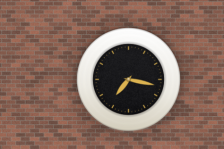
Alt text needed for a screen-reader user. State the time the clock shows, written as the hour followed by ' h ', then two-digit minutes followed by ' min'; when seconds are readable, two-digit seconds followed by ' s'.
7 h 17 min
